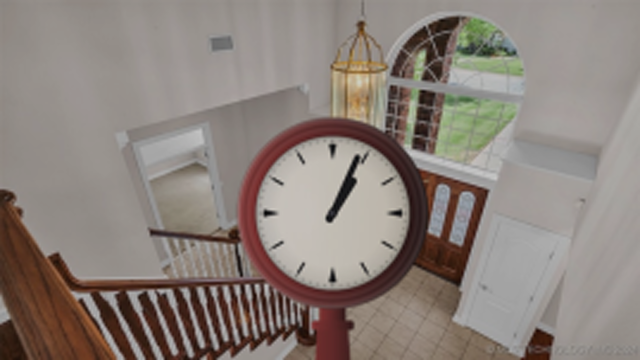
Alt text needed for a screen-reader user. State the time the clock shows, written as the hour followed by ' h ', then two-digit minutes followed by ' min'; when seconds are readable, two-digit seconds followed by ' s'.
1 h 04 min
